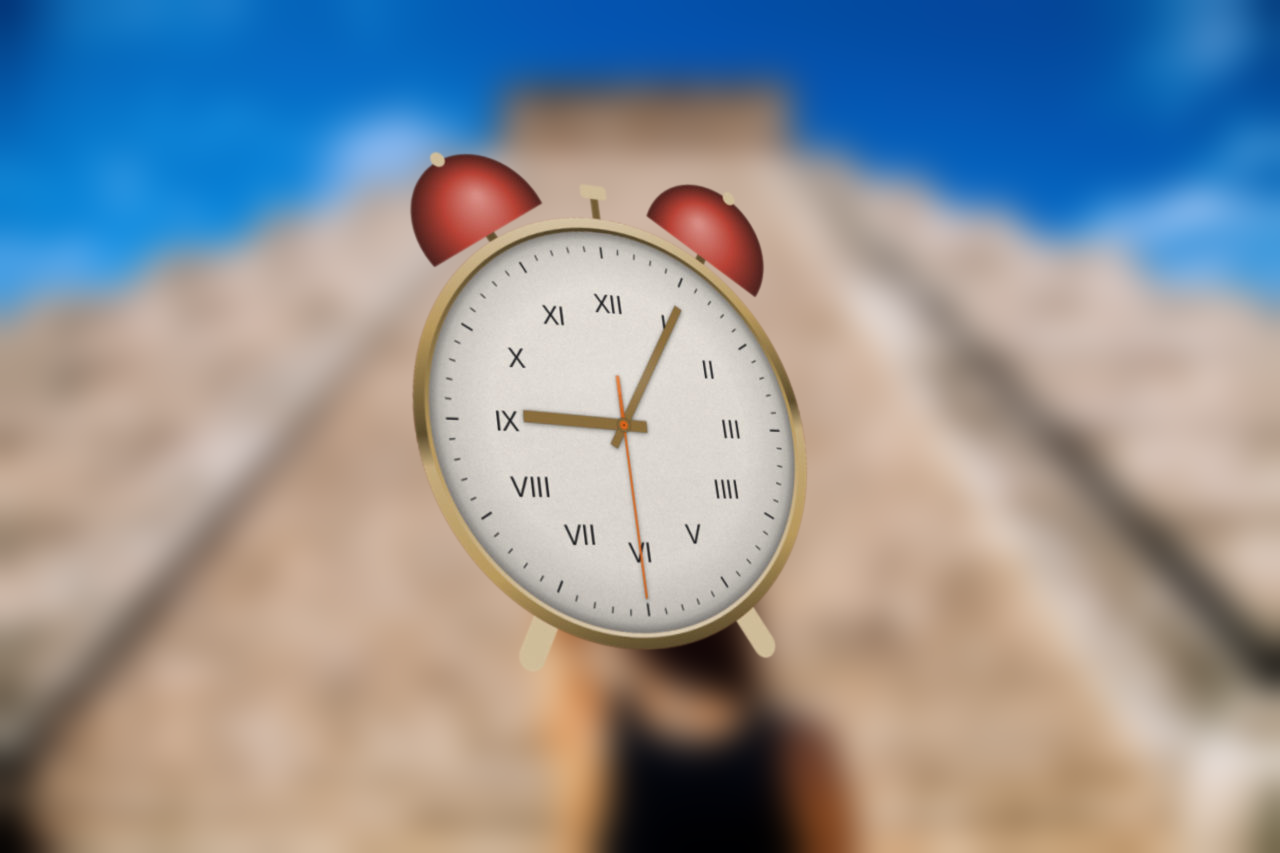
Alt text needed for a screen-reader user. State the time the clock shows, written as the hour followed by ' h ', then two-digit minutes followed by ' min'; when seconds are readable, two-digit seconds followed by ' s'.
9 h 05 min 30 s
